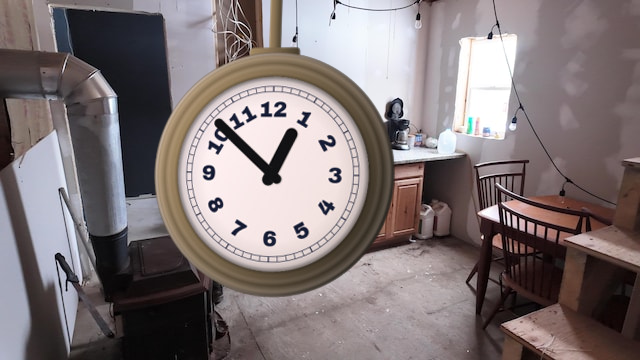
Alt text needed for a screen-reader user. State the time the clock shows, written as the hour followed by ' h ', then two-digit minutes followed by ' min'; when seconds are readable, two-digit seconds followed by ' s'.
12 h 52 min
